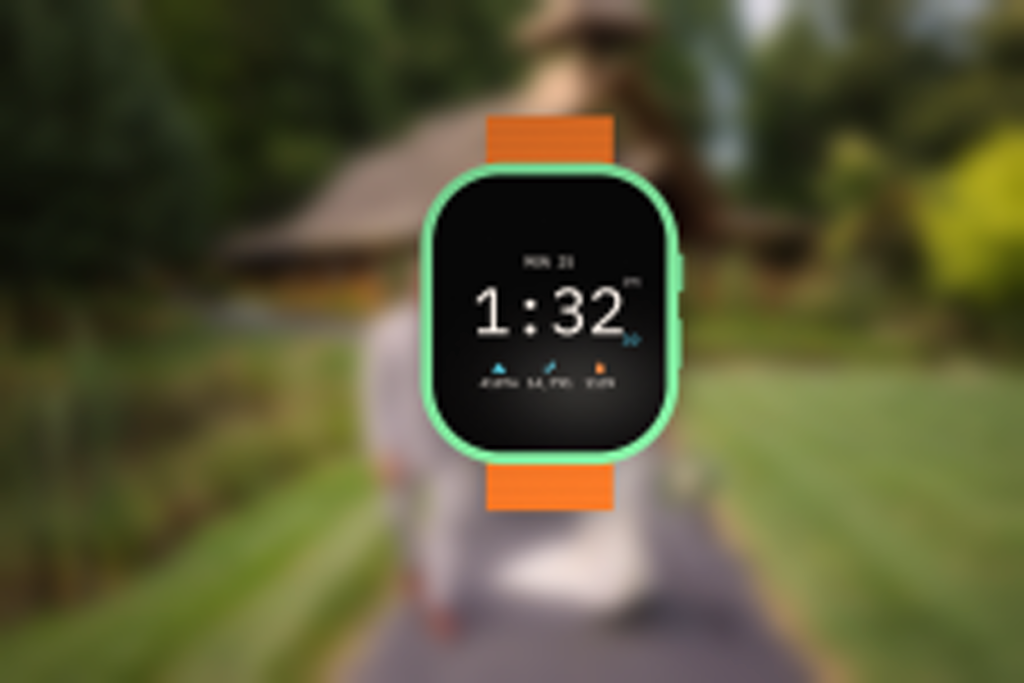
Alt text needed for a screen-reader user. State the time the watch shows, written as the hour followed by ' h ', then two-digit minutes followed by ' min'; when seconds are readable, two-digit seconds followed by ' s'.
1 h 32 min
